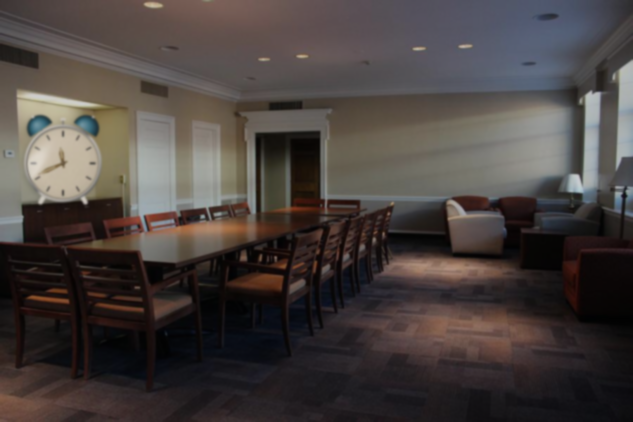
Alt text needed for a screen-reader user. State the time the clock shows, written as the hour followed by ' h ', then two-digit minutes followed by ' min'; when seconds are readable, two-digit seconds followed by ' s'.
11 h 41 min
